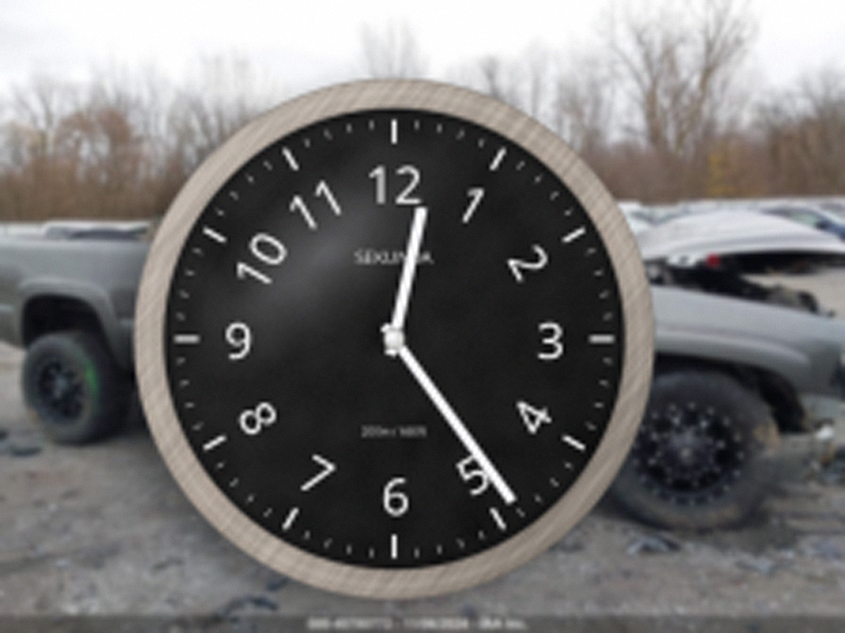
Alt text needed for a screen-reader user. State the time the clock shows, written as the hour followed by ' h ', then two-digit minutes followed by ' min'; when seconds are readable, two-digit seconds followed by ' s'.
12 h 24 min
